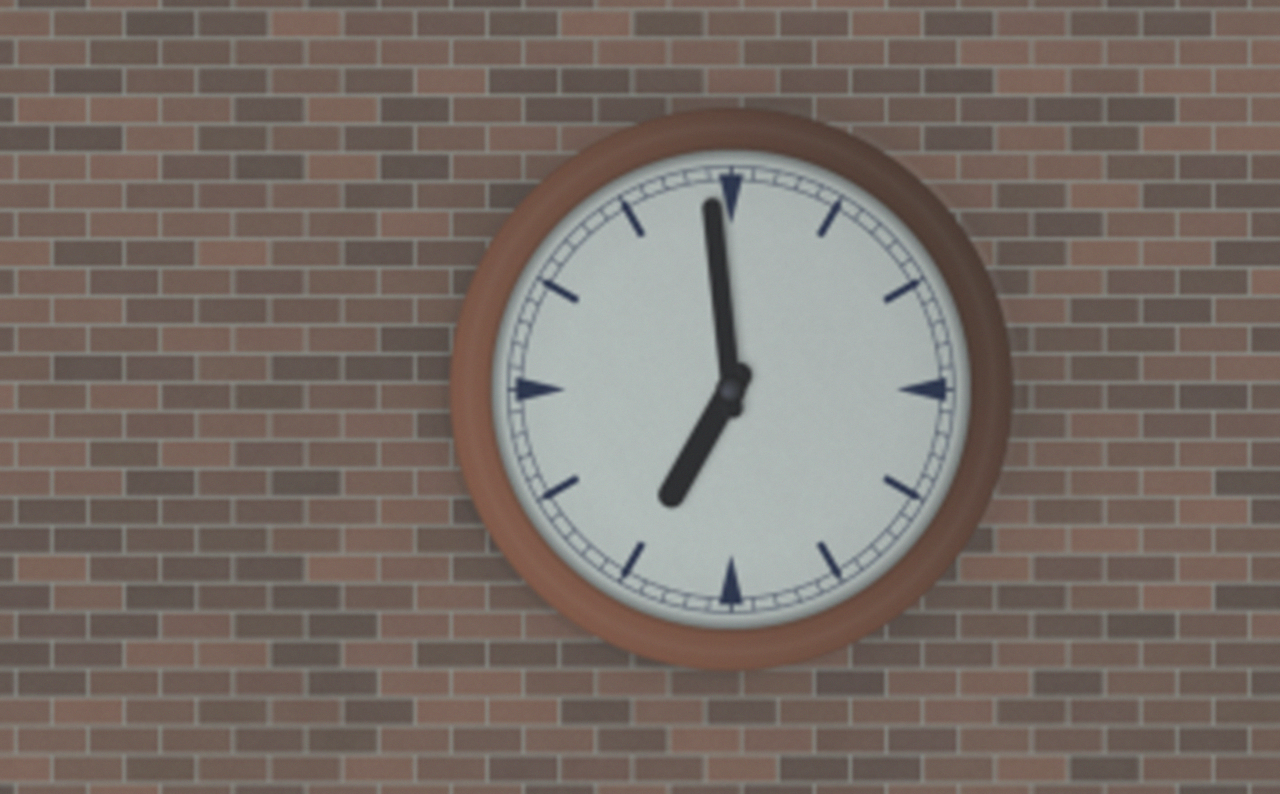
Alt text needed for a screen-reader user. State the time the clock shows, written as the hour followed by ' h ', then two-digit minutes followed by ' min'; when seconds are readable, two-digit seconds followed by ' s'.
6 h 59 min
